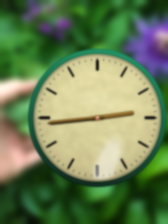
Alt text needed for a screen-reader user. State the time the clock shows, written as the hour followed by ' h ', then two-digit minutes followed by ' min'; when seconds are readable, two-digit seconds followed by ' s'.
2 h 44 min
